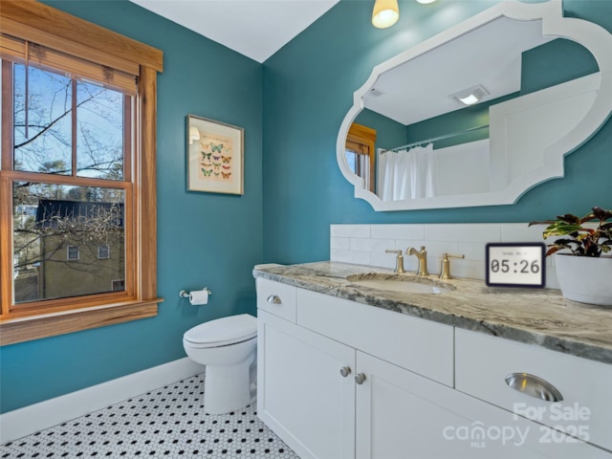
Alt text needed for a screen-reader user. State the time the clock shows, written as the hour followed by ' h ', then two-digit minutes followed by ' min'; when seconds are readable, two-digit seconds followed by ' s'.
5 h 26 min
